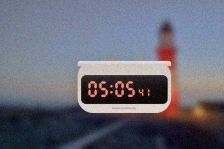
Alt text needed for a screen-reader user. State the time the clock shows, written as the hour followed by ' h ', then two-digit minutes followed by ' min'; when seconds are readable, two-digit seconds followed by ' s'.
5 h 05 min 41 s
